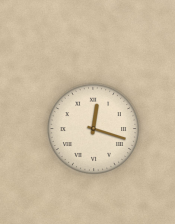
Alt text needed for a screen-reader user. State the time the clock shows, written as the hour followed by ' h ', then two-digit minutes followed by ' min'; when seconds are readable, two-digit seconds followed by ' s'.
12 h 18 min
